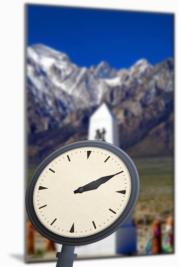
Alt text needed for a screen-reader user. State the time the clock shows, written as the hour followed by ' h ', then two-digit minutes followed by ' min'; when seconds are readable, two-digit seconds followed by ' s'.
2 h 10 min
